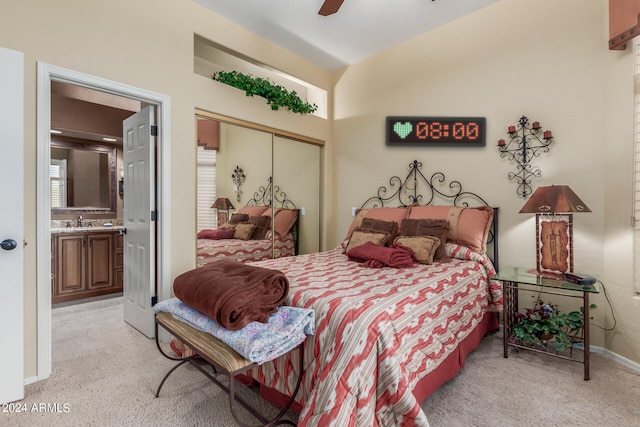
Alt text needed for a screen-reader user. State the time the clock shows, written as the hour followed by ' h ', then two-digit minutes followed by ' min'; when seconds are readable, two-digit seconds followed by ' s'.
8 h 00 min
